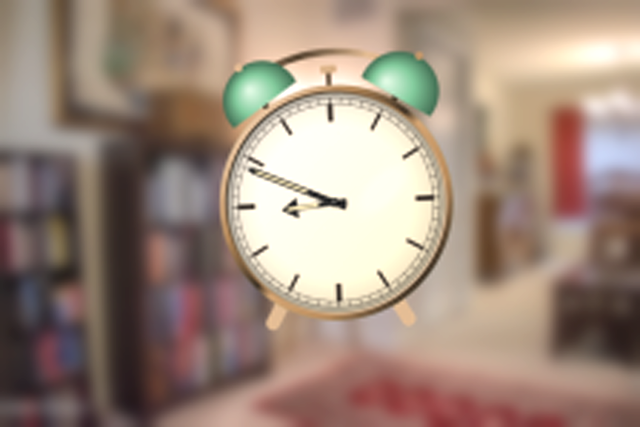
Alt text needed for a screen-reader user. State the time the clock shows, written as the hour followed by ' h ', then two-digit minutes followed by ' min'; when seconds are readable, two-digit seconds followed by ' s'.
8 h 49 min
